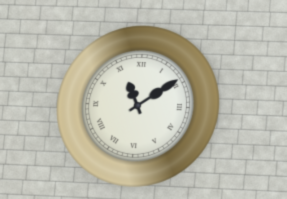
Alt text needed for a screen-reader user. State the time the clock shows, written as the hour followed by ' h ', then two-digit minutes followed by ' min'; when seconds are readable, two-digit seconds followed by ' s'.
11 h 09 min
